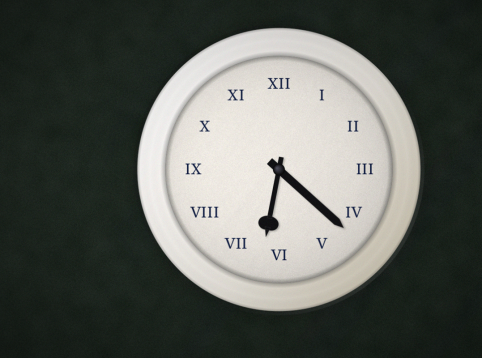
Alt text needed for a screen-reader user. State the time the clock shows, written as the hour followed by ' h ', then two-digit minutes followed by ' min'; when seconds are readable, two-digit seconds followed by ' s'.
6 h 22 min
